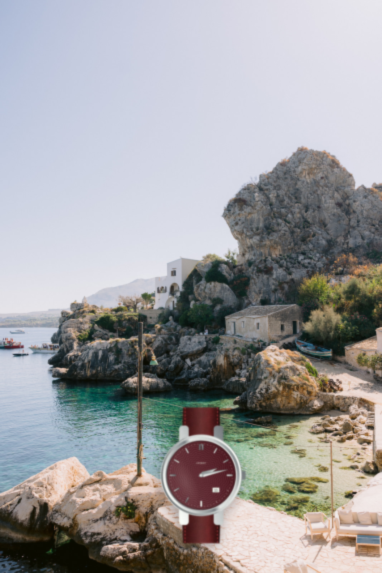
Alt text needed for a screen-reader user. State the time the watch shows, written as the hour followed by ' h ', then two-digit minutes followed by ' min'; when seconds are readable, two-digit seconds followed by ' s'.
2 h 13 min
